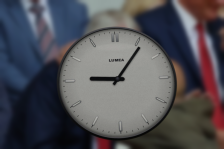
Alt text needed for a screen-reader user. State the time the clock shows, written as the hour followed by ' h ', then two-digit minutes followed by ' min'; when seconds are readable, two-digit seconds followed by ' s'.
9 h 06 min
